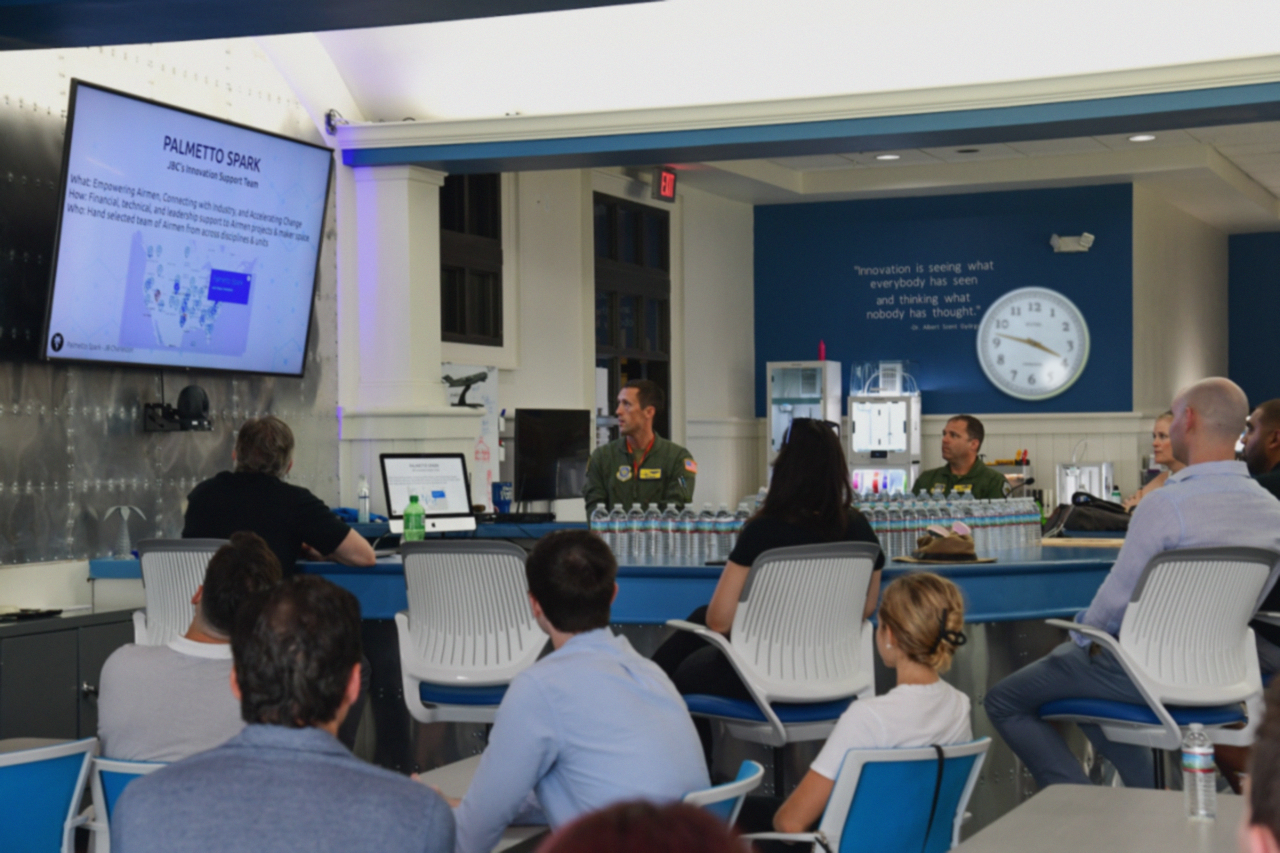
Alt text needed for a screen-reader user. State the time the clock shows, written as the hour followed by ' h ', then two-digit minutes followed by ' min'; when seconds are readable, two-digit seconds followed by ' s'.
3 h 47 min
